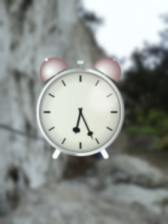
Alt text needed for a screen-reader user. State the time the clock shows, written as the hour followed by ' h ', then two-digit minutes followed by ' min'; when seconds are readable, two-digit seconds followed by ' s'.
6 h 26 min
